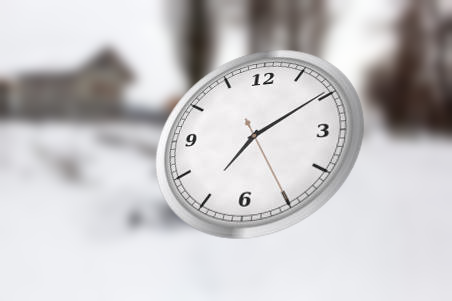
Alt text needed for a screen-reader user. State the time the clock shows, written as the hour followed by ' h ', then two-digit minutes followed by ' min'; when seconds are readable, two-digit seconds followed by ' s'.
7 h 09 min 25 s
